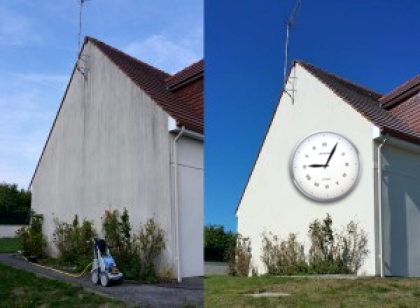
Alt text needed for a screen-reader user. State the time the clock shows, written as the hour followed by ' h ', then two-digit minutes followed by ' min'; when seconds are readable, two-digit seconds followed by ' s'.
9 h 05 min
